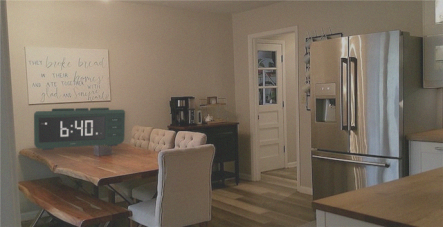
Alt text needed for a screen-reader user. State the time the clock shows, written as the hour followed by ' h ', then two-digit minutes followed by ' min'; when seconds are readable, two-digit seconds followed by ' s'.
6 h 40 min
